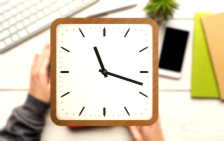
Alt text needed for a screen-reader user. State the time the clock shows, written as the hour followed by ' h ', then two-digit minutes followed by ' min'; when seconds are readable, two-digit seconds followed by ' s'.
11 h 18 min
